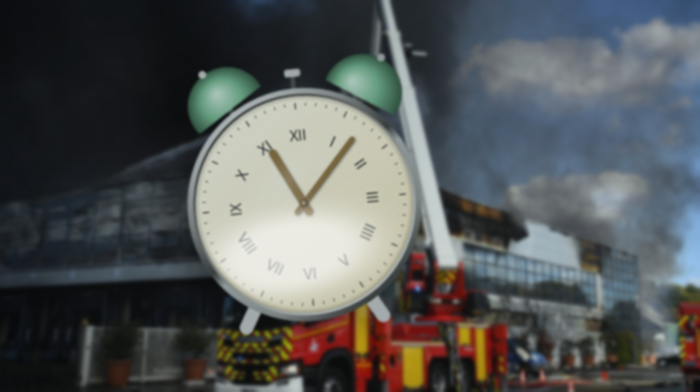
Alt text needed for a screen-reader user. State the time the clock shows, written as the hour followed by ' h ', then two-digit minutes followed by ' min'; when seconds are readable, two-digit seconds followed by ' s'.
11 h 07 min
